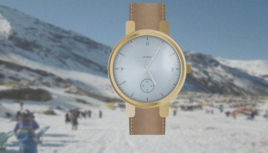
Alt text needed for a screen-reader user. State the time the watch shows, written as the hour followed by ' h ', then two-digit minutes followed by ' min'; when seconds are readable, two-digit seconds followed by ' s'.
5 h 05 min
